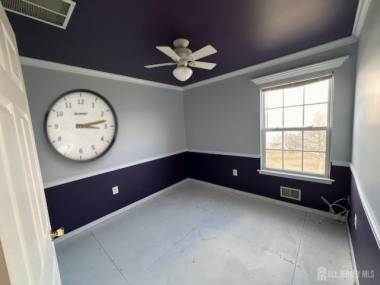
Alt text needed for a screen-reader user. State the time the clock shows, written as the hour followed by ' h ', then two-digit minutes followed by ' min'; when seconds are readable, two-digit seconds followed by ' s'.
3 h 13 min
